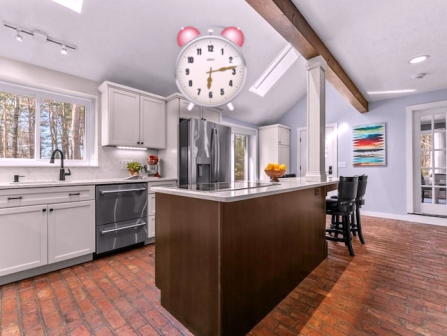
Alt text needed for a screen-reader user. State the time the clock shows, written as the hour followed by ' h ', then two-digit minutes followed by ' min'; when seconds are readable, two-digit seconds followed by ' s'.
6 h 13 min
